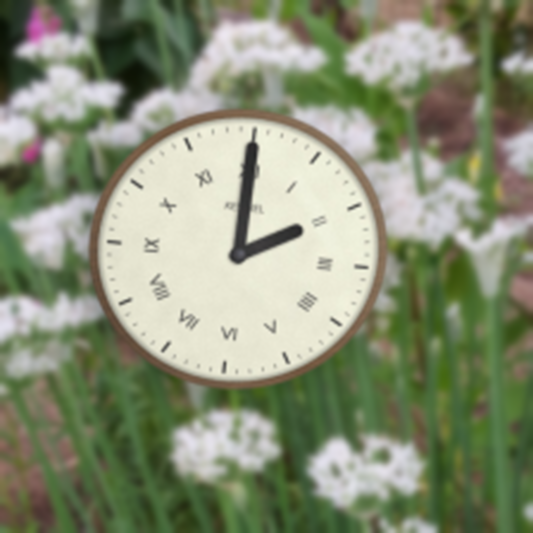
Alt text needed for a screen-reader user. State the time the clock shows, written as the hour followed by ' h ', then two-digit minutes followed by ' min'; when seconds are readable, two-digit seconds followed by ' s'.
2 h 00 min
